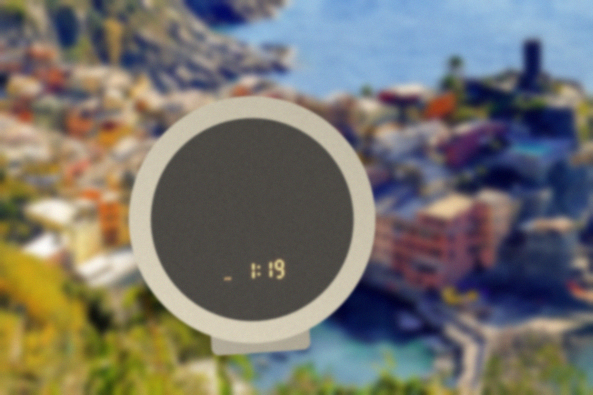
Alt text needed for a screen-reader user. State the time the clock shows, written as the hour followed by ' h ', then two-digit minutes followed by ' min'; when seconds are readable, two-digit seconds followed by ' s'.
1 h 19 min
